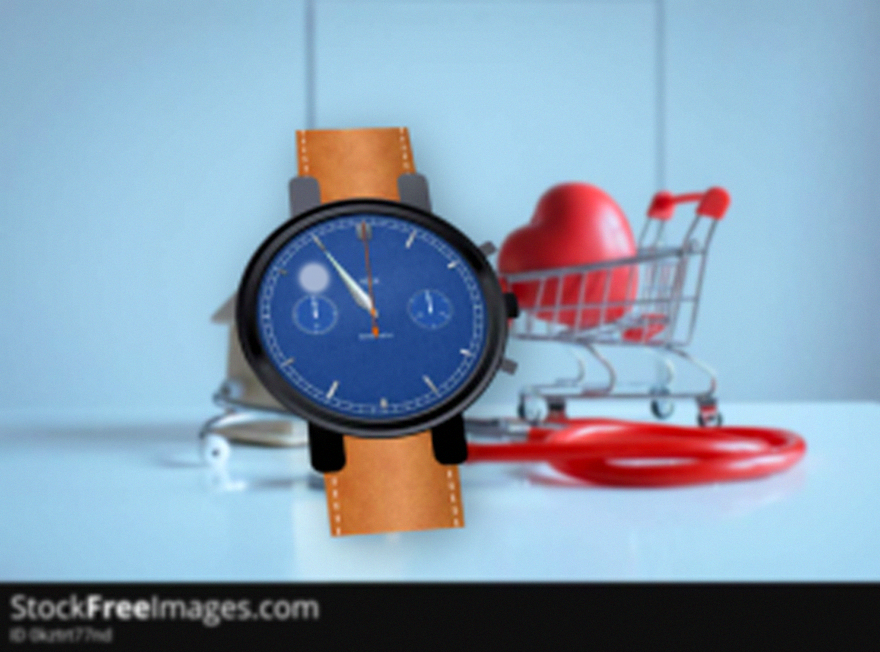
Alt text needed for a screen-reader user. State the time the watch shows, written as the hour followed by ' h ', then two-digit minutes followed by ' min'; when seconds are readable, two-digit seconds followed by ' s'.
10 h 55 min
